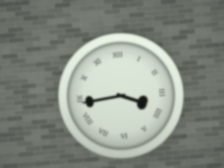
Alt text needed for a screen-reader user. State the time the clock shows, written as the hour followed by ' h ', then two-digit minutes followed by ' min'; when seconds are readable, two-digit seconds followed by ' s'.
3 h 44 min
